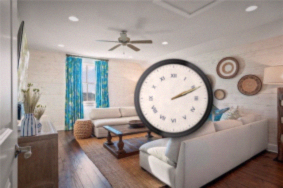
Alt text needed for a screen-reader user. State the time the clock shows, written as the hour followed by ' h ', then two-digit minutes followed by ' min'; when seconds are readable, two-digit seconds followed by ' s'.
2 h 11 min
